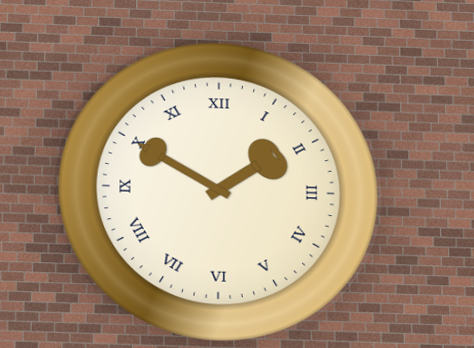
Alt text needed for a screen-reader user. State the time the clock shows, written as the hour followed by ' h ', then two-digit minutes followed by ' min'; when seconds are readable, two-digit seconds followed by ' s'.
1 h 50 min
